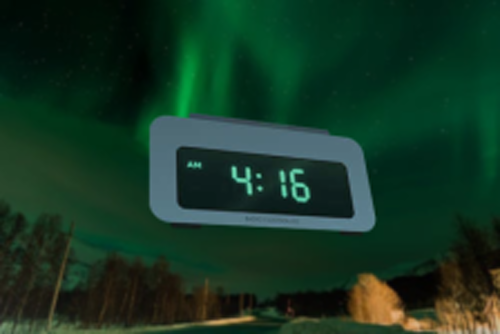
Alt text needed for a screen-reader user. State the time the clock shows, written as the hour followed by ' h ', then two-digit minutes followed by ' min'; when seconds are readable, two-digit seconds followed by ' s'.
4 h 16 min
